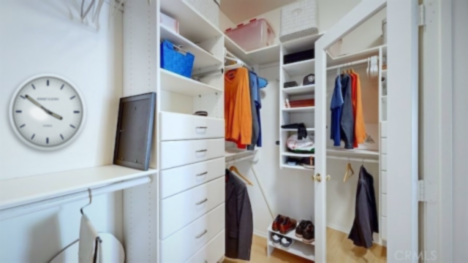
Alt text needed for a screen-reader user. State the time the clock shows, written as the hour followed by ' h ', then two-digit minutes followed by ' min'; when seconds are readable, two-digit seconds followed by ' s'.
3 h 51 min
